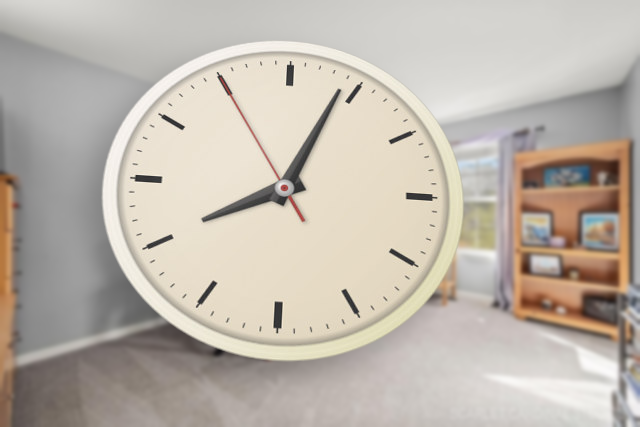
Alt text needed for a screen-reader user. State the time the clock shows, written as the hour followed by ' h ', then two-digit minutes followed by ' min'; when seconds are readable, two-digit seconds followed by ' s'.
8 h 03 min 55 s
